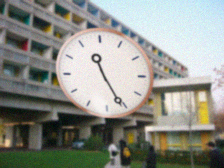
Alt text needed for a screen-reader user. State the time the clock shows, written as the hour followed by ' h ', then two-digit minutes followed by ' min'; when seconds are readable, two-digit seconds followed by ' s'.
11 h 26 min
